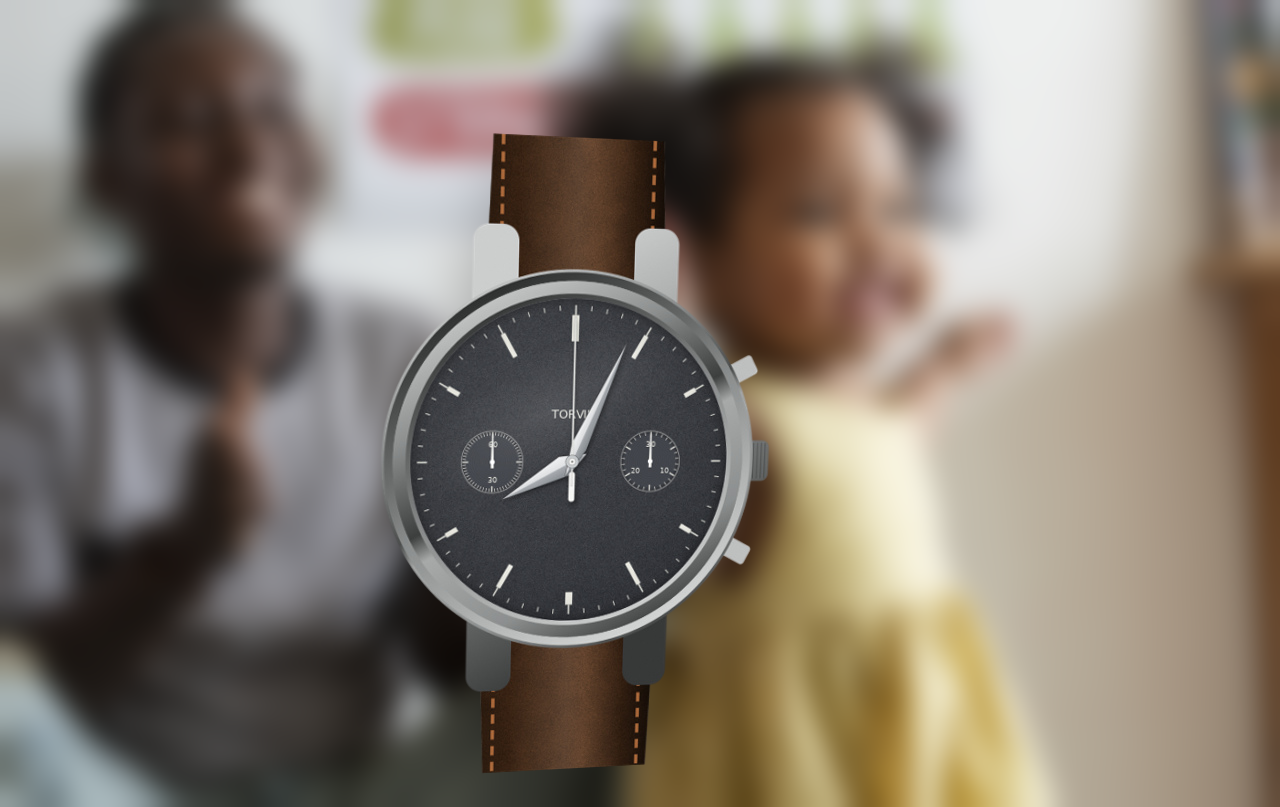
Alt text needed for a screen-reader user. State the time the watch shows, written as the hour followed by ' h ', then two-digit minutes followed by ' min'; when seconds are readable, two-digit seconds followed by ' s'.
8 h 04 min
